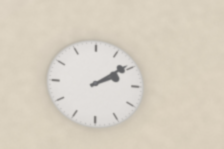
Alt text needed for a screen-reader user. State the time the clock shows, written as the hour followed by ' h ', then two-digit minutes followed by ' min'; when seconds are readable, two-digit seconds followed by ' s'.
2 h 09 min
